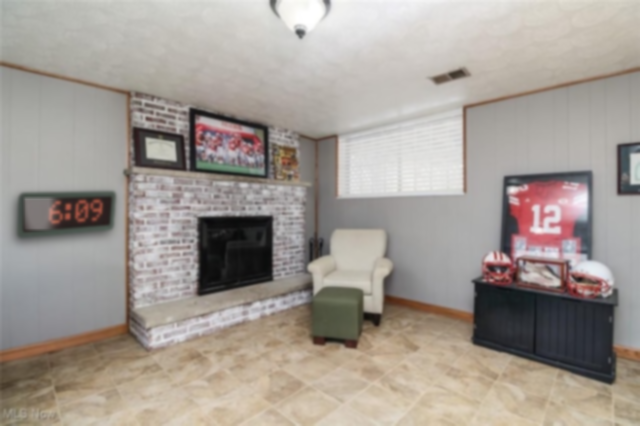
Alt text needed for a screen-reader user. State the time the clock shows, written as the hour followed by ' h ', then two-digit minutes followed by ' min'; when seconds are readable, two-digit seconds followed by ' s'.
6 h 09 min
